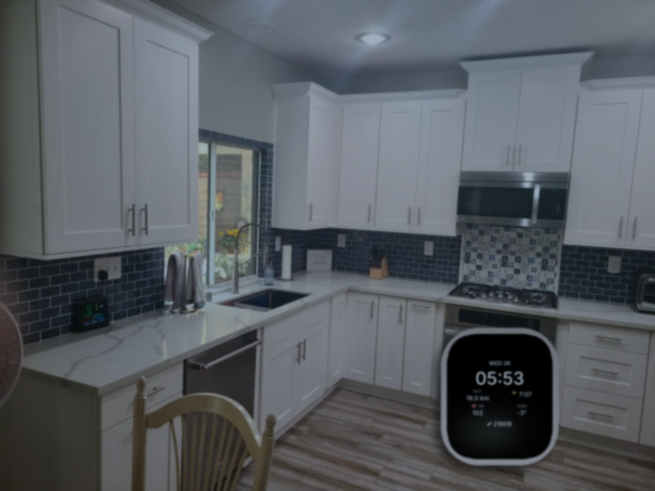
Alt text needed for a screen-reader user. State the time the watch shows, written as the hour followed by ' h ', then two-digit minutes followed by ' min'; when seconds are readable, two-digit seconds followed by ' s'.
5 h 53 min
